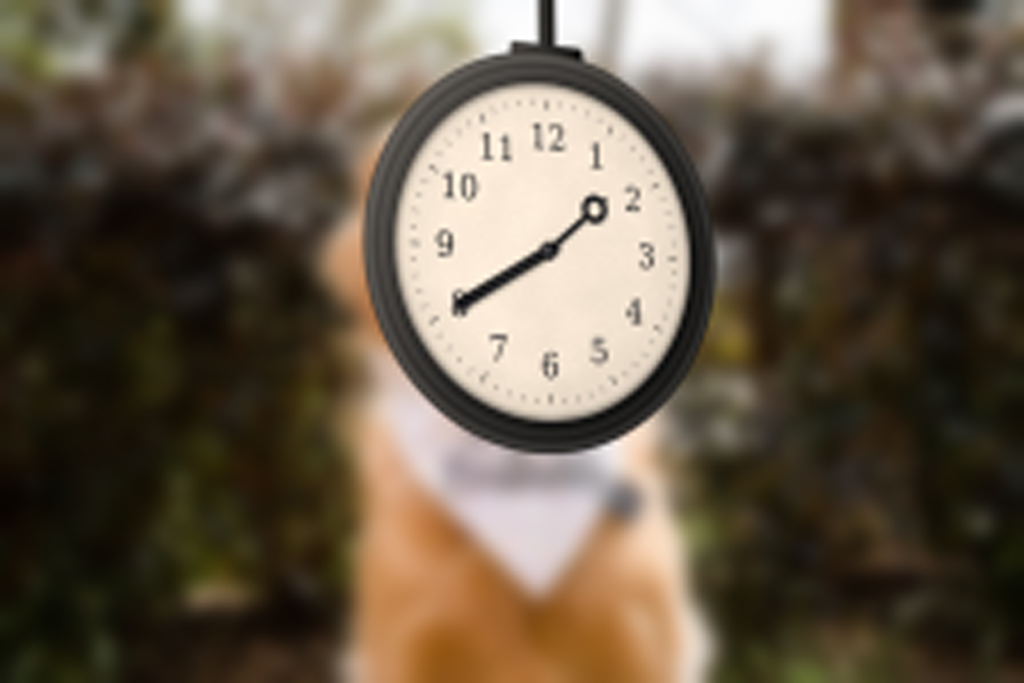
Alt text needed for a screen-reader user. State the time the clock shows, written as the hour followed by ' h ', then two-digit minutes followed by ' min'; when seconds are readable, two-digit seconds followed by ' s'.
1 h 40 min
